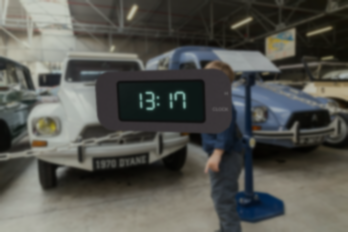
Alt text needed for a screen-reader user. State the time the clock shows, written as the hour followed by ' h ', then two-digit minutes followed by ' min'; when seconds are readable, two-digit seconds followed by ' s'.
13 h 17 min
